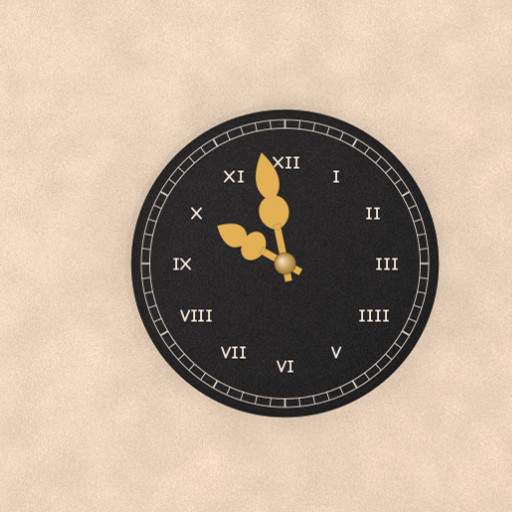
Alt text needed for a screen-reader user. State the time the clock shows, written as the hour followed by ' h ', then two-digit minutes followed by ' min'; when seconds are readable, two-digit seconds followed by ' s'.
9 h 58 min
